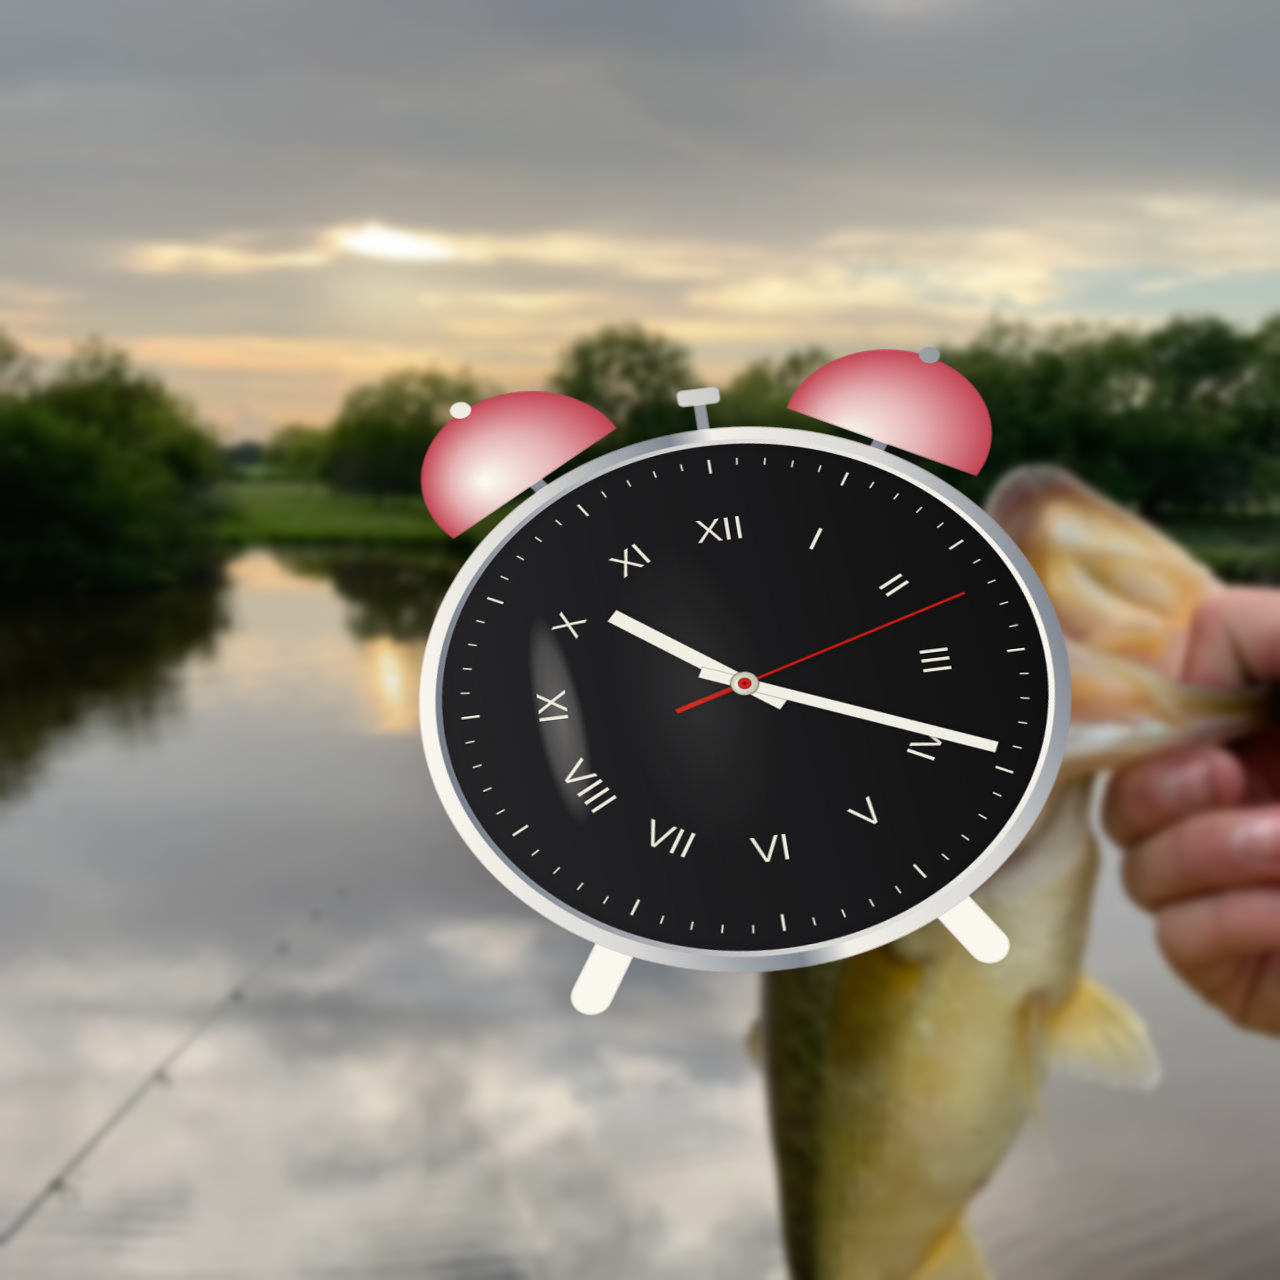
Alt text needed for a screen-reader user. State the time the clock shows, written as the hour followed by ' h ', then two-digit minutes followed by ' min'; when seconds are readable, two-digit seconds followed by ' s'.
10 h 19 min 12 s
